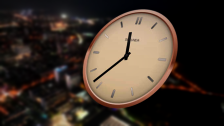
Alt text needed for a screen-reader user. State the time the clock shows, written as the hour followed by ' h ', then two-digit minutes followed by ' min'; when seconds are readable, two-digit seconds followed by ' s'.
11 h 37 min
